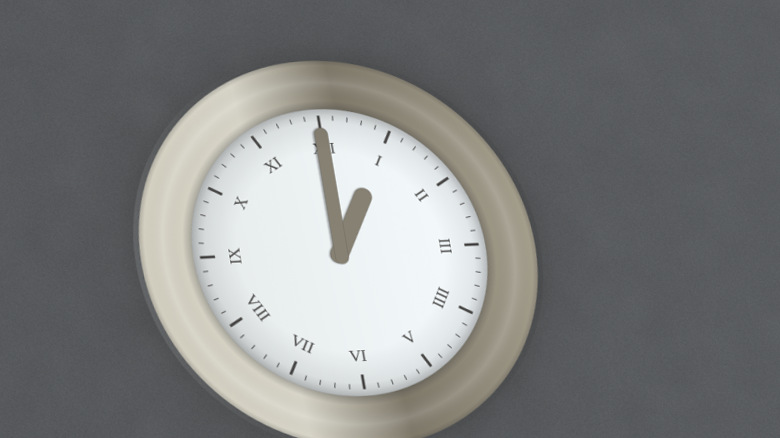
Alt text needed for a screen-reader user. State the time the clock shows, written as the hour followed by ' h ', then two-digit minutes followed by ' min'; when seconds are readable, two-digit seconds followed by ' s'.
1 h 00 min
